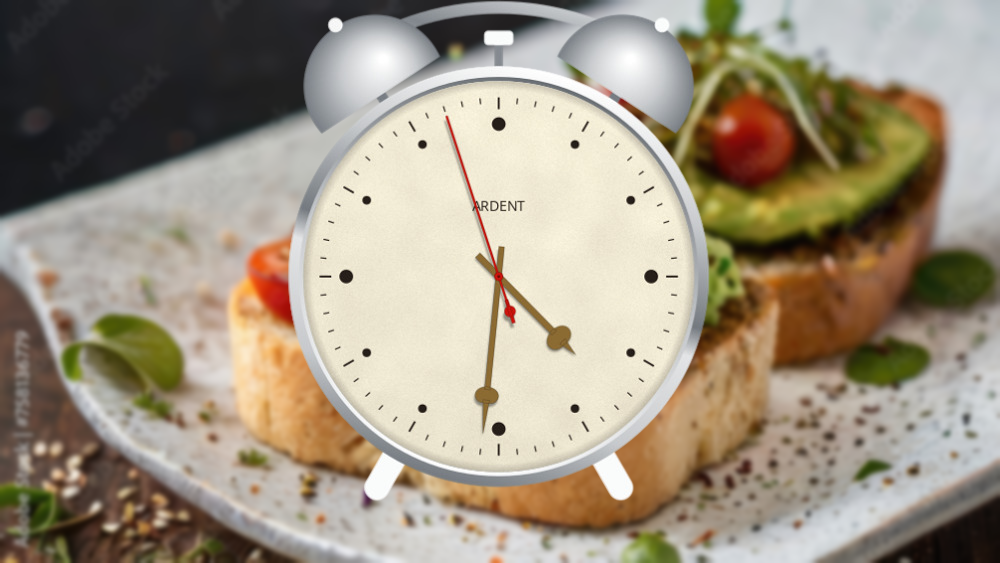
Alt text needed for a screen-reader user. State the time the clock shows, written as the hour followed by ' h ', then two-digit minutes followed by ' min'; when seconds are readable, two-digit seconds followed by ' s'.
4 h 30 min 57 s
